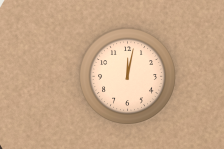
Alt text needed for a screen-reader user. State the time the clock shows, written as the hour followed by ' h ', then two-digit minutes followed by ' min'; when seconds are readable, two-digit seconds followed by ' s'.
12 h 02 min
